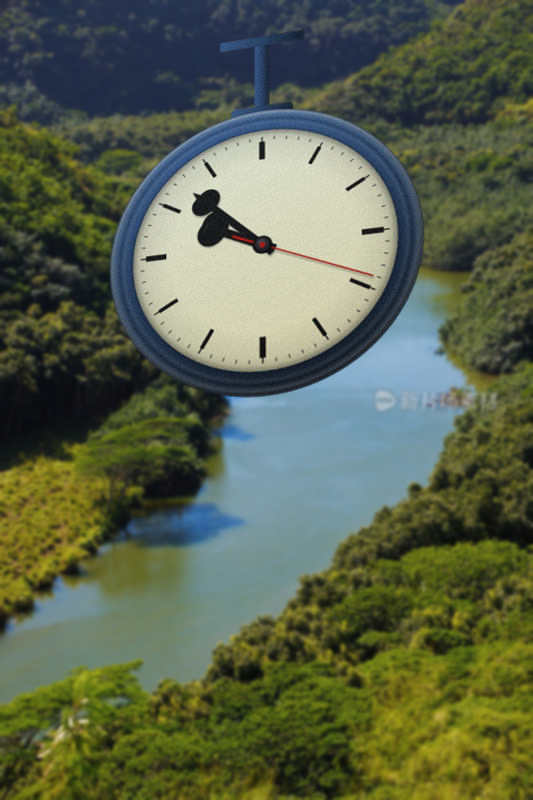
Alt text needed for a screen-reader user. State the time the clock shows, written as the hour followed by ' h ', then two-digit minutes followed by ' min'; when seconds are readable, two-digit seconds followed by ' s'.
9 h 52 min 19 s
